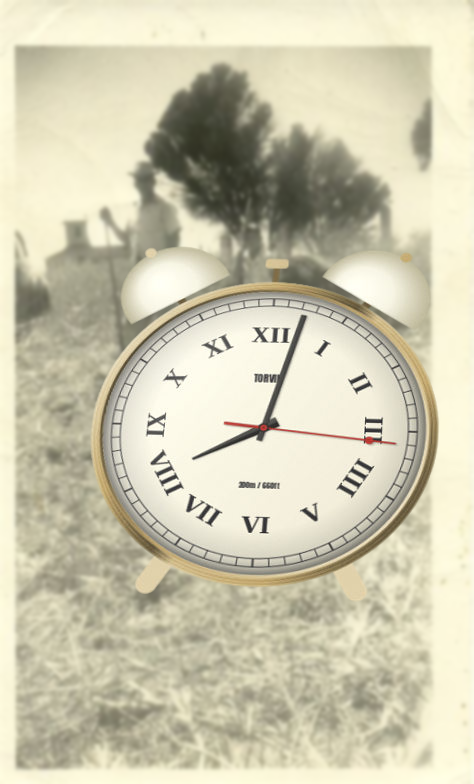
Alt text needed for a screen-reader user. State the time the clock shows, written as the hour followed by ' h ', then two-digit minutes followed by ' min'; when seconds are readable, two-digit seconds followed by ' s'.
8 h 02 min 16 s
